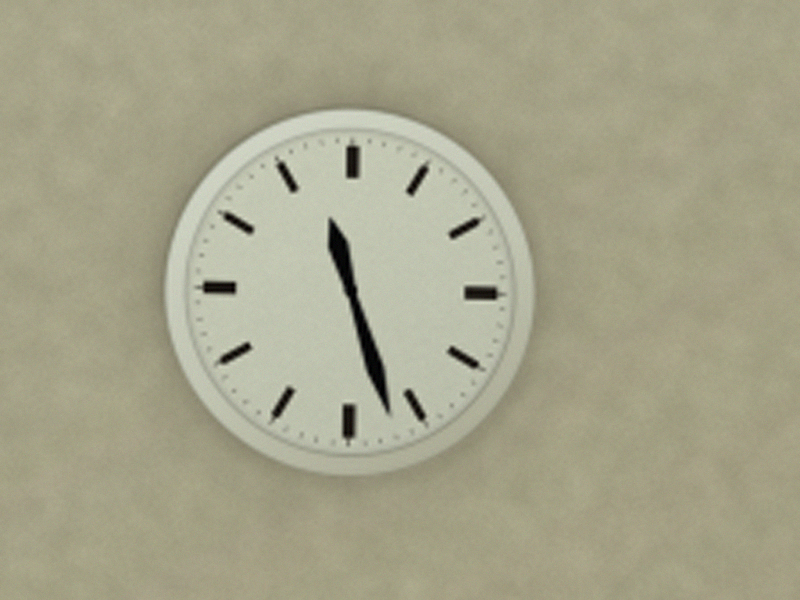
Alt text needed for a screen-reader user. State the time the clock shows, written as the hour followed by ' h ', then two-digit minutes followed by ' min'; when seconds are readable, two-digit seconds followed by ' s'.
11 h 27 min
